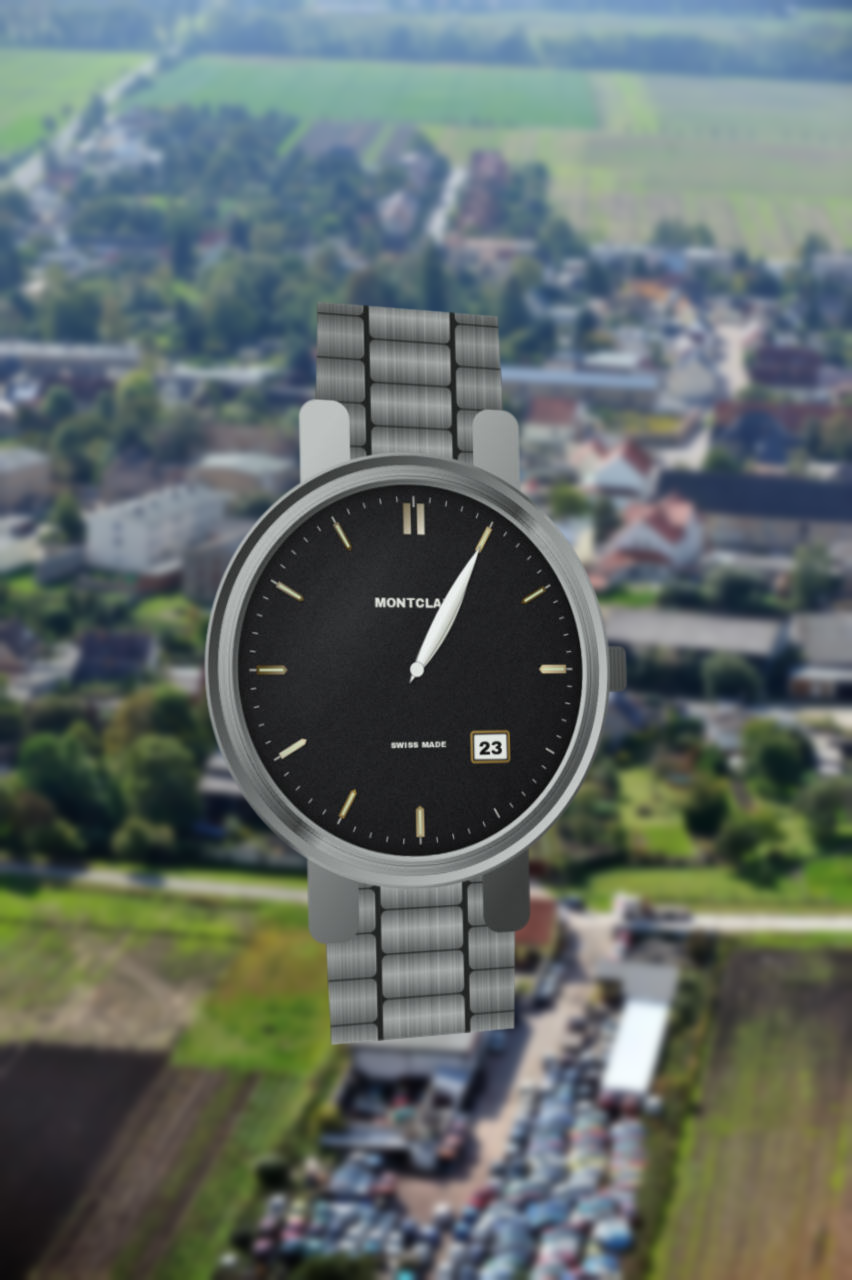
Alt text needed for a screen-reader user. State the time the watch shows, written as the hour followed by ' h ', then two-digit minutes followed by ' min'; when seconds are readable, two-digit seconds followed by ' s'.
1 h 05 min
